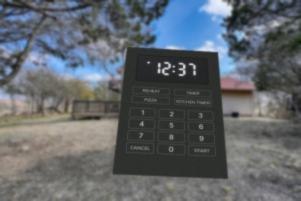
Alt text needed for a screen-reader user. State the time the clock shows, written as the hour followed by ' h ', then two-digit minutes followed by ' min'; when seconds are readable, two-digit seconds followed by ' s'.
12 h 37 min
